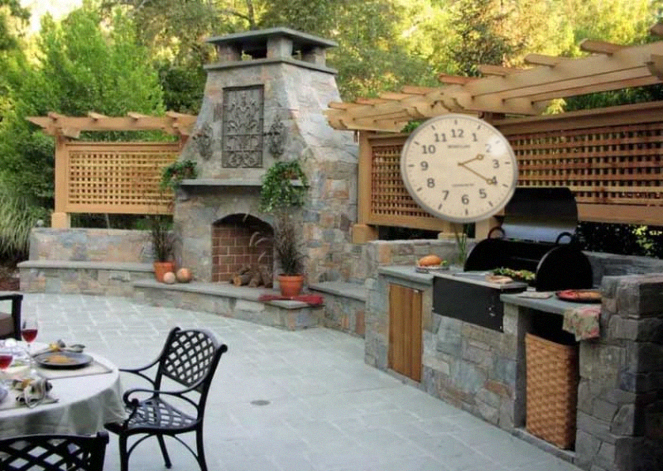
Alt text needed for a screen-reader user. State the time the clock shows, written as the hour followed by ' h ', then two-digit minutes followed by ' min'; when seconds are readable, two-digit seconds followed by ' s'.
2 h 21 min
